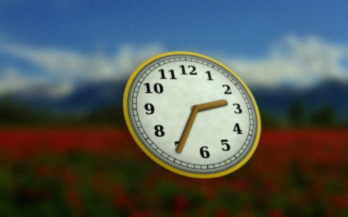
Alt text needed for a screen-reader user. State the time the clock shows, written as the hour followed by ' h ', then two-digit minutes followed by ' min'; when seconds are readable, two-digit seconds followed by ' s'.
2 h 35 min
